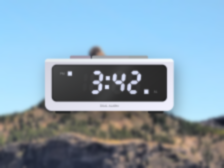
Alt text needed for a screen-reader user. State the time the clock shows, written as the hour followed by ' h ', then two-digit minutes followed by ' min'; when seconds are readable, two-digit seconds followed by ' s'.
3 h 42 min
